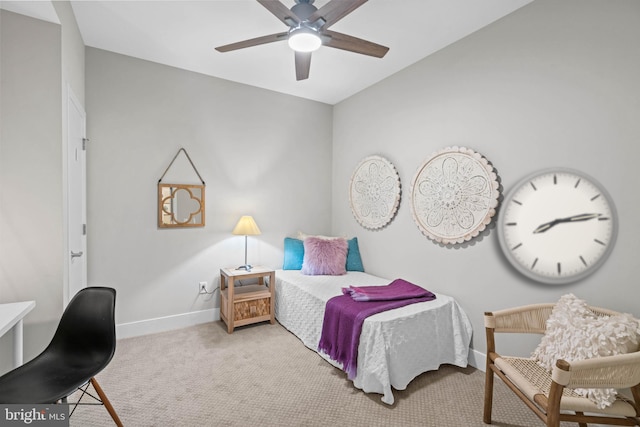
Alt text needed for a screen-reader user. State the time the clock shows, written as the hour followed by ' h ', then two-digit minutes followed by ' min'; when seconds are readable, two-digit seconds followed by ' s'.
8 h 14 min
